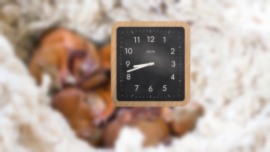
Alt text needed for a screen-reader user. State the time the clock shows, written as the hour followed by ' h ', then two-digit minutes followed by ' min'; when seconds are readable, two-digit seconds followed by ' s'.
8 h 42 min
